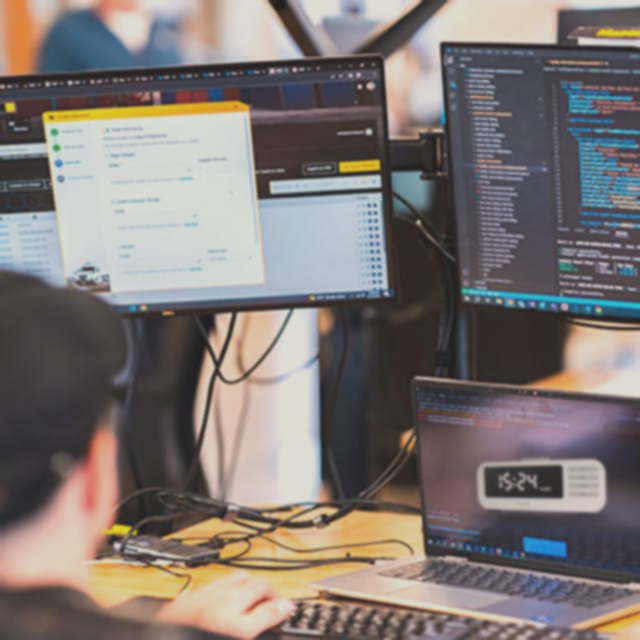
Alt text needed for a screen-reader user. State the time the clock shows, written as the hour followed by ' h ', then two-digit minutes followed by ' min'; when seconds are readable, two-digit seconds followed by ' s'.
15 h 24 min
